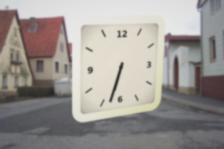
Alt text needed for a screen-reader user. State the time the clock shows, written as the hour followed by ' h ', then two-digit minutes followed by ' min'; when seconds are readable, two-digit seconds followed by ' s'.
6 h 33 min
